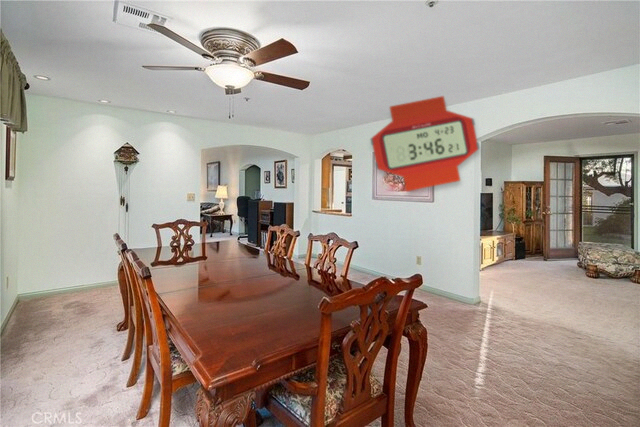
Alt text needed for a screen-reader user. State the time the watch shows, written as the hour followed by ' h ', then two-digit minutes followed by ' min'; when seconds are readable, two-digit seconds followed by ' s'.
3 h 46 min
